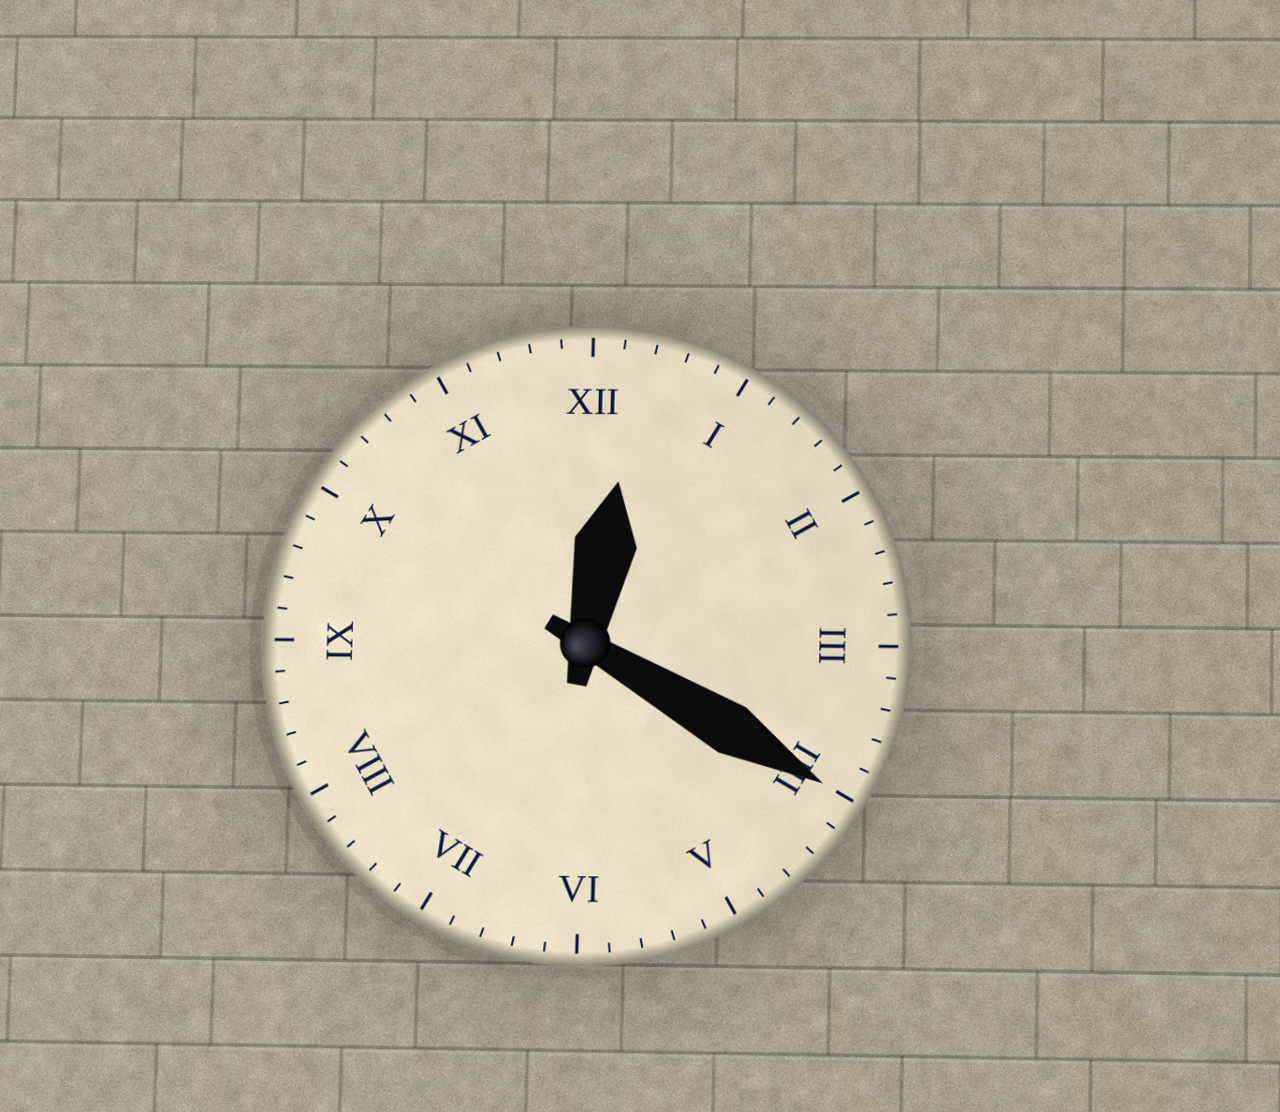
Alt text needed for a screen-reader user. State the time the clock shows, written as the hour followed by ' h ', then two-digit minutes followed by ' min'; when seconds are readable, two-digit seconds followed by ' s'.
12 h 20 min
